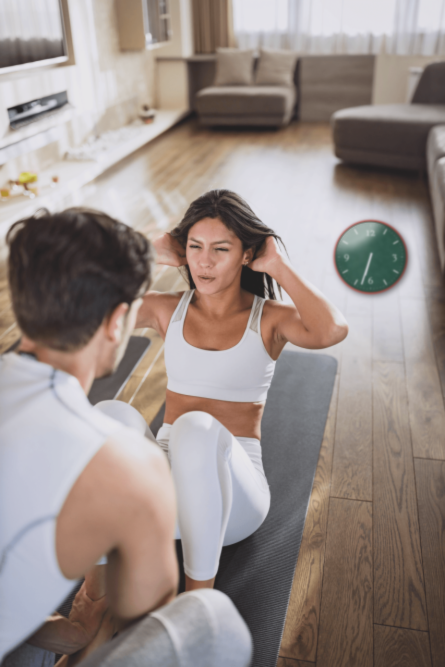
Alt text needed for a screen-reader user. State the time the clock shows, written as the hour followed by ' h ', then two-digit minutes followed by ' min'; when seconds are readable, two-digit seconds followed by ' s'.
6 h 33 min
